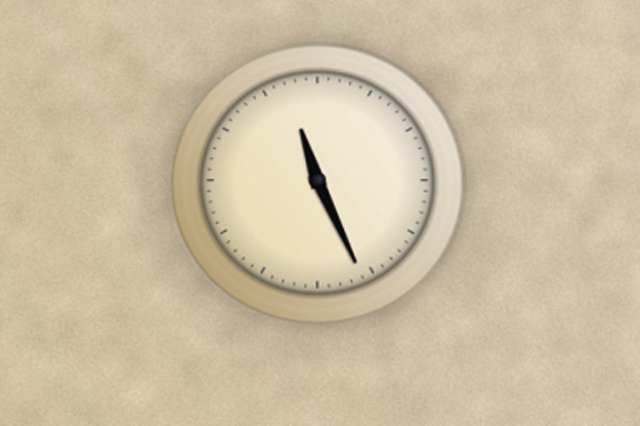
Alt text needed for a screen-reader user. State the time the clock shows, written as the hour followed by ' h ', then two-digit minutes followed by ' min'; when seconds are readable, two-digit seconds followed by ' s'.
11 h 26 min
